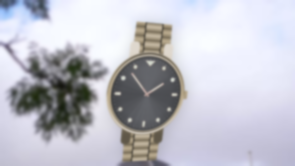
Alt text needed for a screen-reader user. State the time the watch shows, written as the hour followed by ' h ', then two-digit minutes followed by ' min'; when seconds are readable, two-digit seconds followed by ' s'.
1 h 53 min
